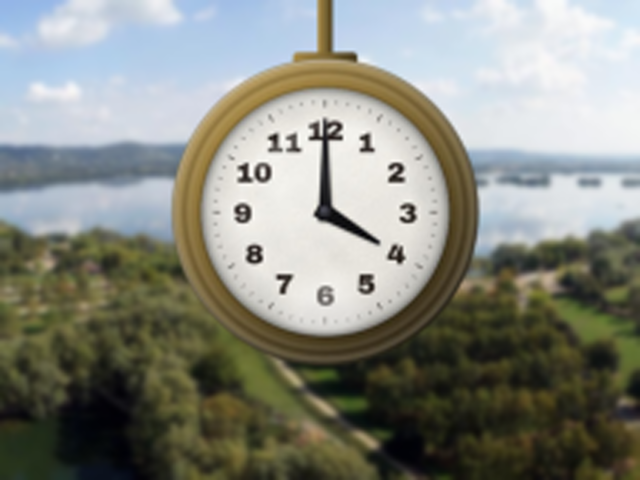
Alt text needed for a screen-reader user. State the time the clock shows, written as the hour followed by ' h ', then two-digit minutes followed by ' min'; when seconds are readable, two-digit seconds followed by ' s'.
4 h 00 min
